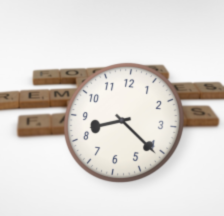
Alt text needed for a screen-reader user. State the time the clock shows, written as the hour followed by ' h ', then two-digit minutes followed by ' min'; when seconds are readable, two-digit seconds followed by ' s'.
8 h 21 min
